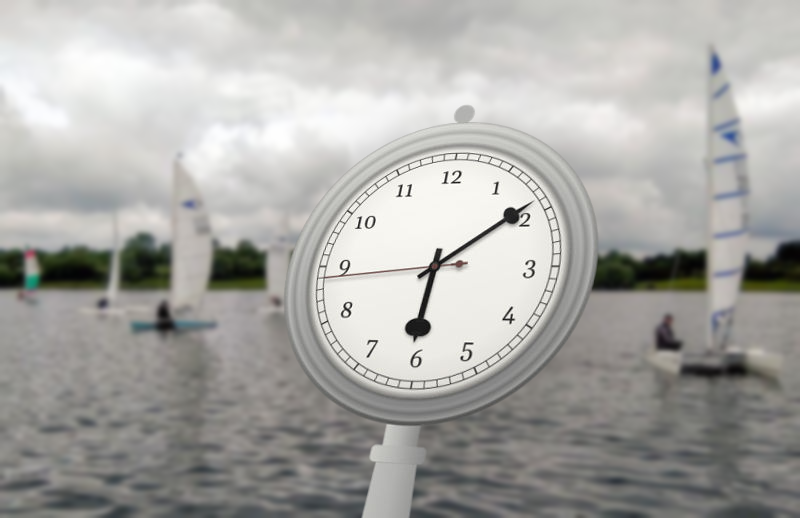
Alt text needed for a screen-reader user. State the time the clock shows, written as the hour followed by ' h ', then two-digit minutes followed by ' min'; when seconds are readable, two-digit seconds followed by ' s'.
6 h 08 min 44 s
